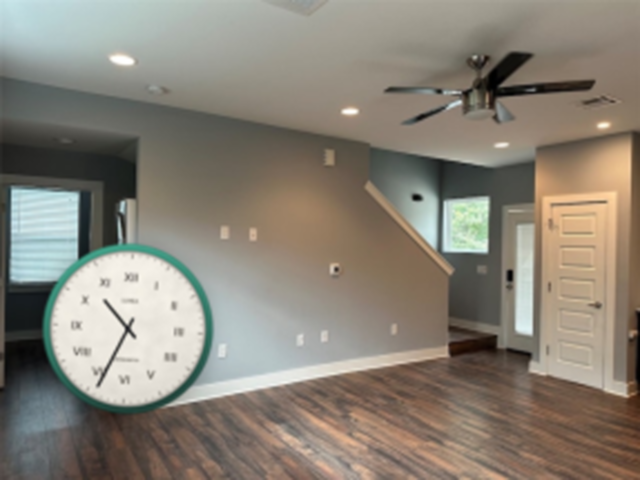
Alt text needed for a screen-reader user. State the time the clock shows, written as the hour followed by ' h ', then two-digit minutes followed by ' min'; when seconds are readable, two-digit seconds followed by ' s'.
10 h 34 min
